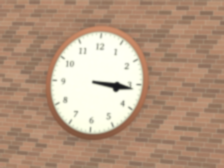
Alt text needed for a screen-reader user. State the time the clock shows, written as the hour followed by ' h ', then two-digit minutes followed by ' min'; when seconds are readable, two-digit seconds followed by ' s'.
3 h 16 min
